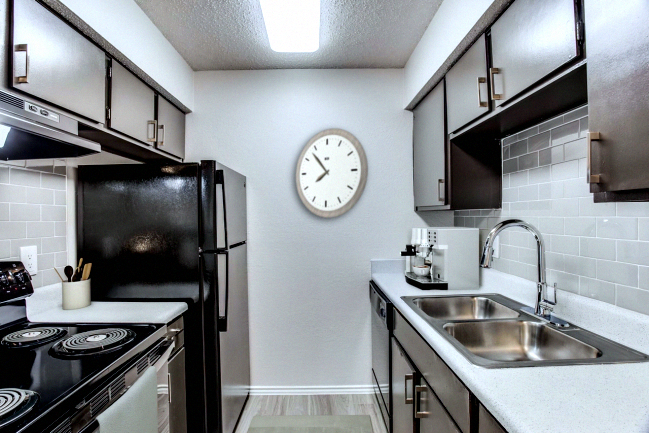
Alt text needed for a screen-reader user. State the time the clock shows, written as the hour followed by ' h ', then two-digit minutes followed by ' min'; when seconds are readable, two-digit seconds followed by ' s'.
7 h 53 min
